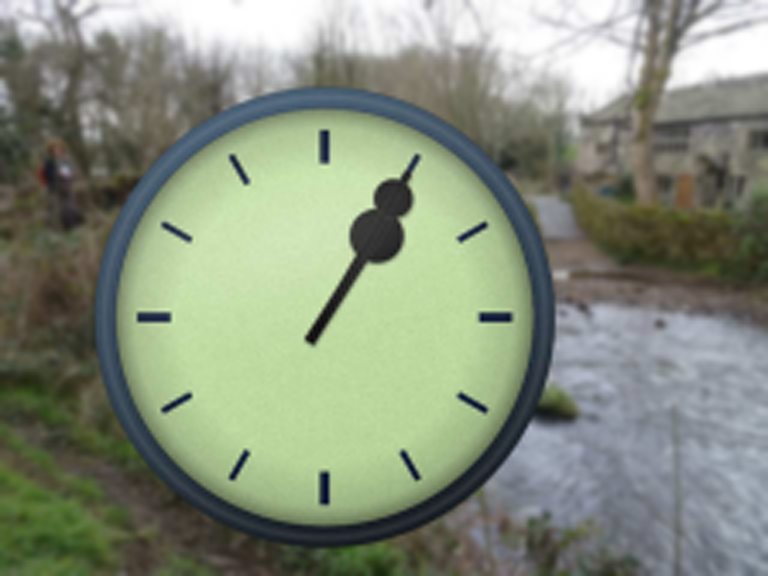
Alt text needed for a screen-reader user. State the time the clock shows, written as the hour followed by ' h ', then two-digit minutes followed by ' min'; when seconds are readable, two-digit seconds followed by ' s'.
1 h 05 min
